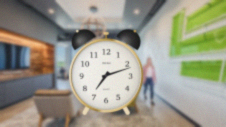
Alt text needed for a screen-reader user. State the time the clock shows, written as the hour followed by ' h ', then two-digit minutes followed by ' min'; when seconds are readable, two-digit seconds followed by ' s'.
7 h 12 min
